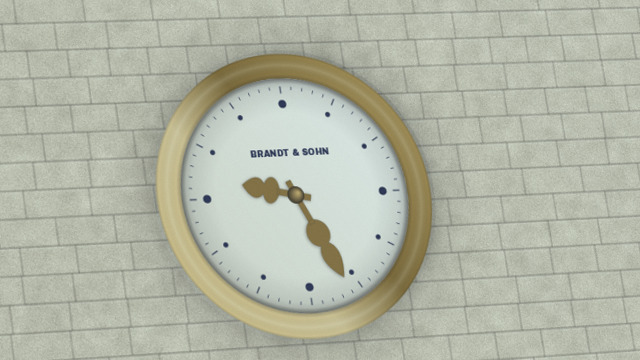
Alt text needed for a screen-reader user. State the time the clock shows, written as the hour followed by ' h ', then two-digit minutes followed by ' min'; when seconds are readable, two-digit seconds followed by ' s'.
9 h 26 min
